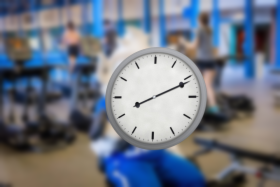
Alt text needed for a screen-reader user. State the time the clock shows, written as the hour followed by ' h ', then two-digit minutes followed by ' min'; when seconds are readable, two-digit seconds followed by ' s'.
8 h 11 min
